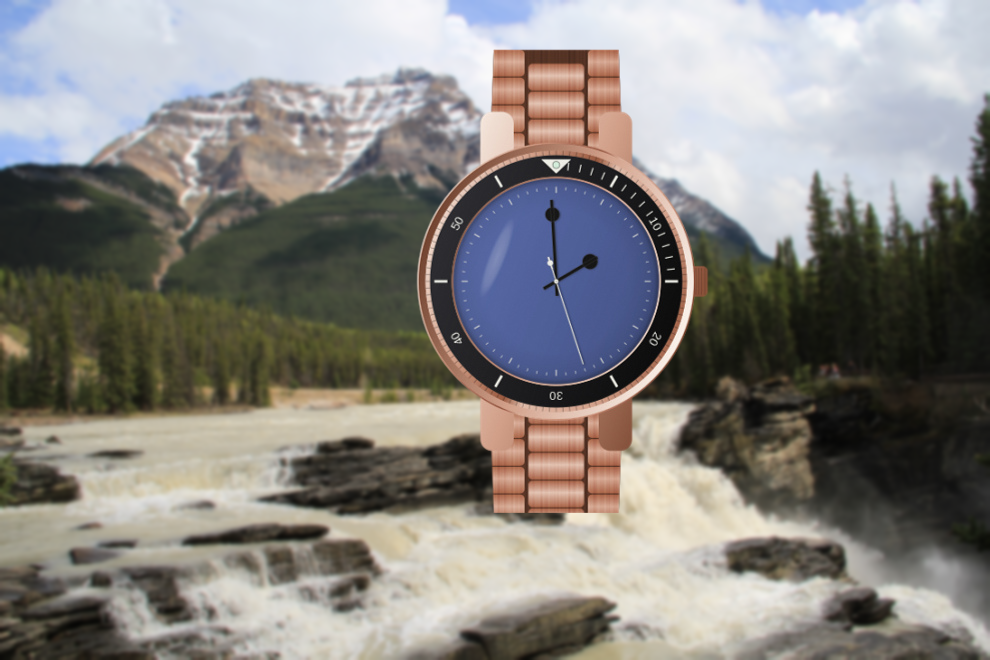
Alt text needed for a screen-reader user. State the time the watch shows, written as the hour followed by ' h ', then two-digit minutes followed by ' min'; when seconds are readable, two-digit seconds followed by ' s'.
1 h 59 min 27 s
